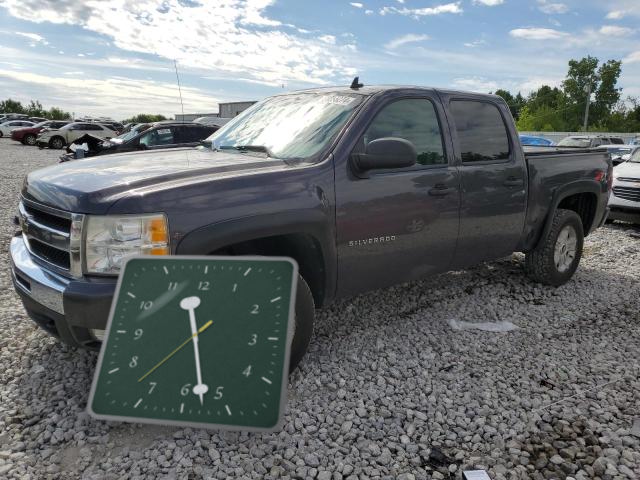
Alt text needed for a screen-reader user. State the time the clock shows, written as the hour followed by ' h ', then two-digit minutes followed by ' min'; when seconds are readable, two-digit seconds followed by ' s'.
11 h 27 min 37 s
